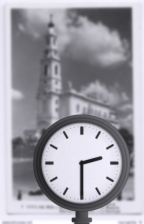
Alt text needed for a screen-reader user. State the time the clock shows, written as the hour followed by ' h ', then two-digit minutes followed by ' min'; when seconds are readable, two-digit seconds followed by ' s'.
2 h 30 min
